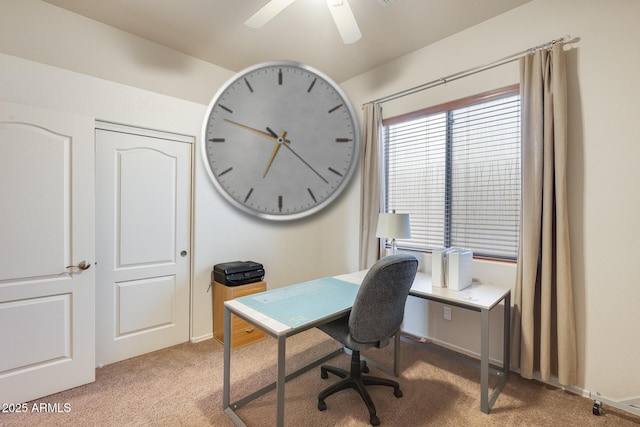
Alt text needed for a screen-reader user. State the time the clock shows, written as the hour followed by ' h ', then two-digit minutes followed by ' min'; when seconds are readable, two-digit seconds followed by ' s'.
6 h 48 min 22 s
